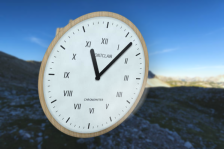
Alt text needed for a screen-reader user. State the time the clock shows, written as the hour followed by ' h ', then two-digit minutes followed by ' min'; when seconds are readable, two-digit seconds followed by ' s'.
11 h 07 min
